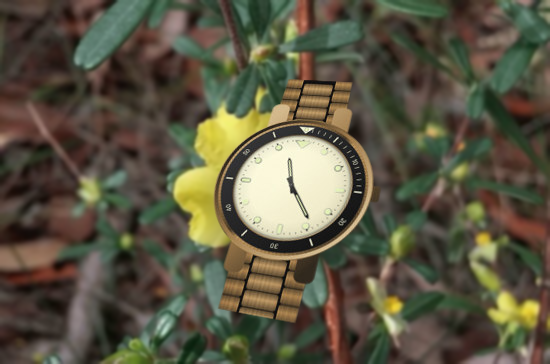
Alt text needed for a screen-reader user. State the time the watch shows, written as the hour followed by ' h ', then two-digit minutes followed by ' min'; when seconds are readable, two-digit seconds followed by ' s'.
11 h 24 min
